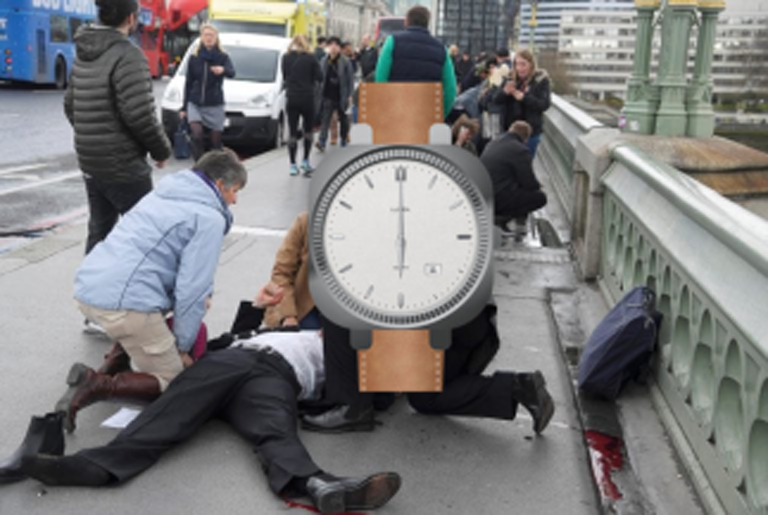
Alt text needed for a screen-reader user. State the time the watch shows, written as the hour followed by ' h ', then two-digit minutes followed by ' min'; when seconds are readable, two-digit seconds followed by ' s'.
6 h 00 min
